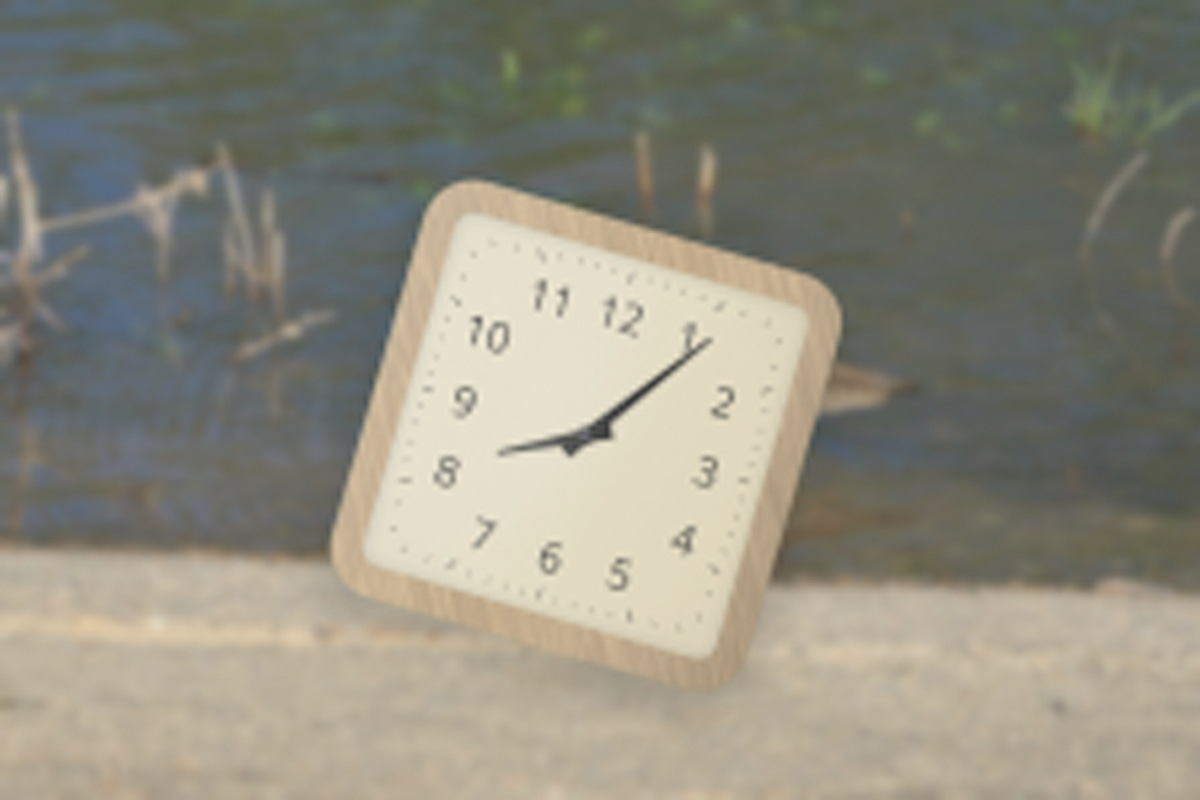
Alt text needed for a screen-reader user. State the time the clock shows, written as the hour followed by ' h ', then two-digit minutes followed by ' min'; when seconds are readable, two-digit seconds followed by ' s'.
8 h 06 min
